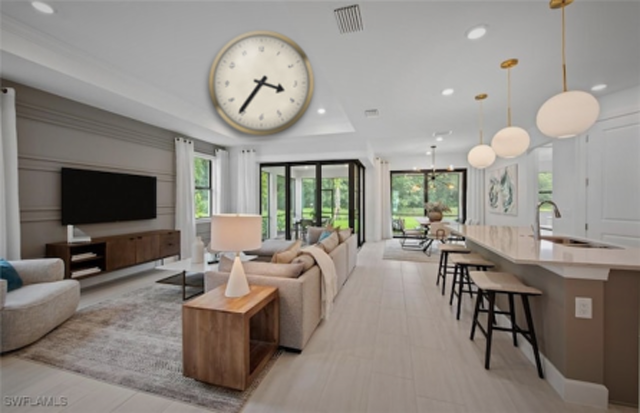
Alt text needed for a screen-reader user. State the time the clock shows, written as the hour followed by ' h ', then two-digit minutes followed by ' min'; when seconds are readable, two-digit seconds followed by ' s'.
3 h 36 min
